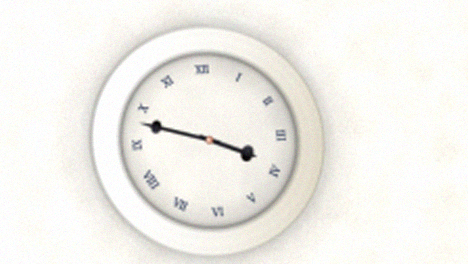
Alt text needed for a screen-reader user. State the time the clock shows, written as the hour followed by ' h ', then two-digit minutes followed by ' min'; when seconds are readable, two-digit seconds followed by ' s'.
3 h 48 min
